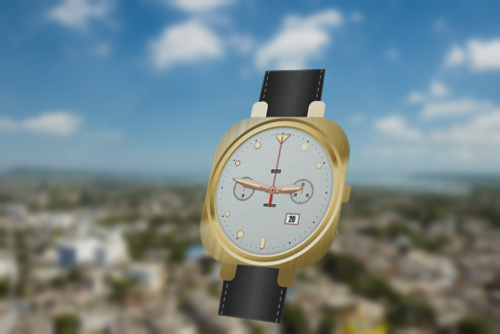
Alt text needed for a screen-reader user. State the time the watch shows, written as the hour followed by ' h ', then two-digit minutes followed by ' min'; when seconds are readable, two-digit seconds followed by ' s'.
2 h 47 min
